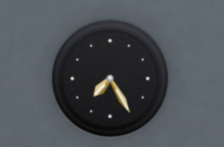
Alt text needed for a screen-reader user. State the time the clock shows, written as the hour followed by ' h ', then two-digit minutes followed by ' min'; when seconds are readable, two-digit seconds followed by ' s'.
7 h 25 min
